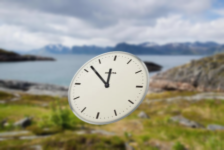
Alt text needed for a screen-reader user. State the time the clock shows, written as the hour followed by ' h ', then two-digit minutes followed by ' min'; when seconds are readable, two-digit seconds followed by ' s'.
11 h 52 min
